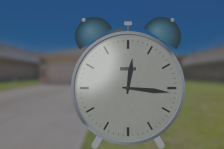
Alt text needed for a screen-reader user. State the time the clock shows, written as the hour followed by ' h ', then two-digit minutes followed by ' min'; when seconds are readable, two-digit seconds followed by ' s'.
12 h 16 min
